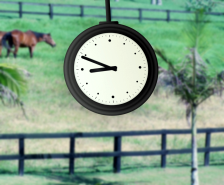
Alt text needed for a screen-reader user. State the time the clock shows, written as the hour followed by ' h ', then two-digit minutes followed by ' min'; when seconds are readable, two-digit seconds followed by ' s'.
8 h 49 min
